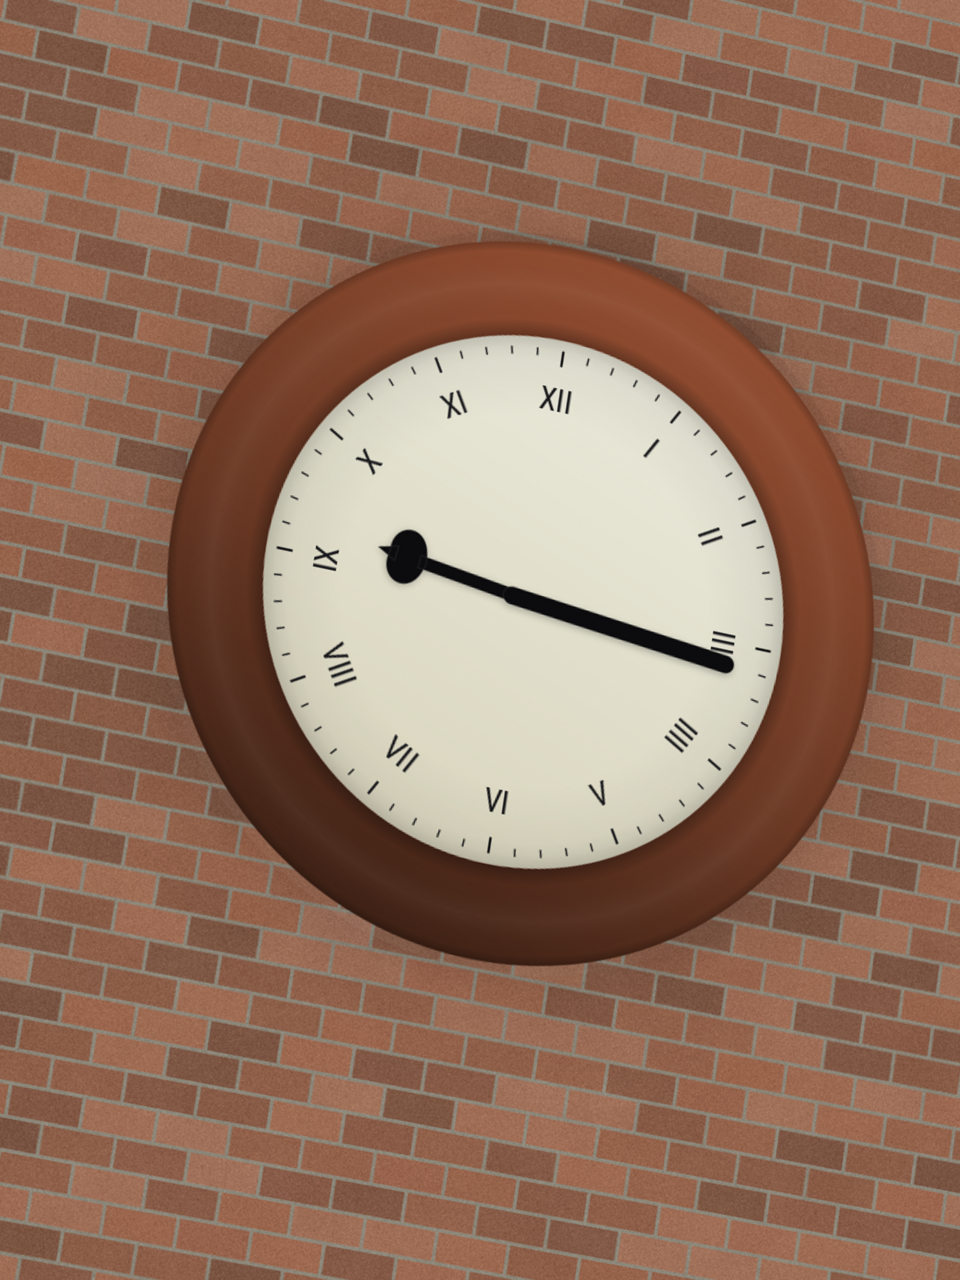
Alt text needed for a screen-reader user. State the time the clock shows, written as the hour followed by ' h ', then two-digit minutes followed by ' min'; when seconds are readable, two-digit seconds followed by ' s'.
9 h 16 min
